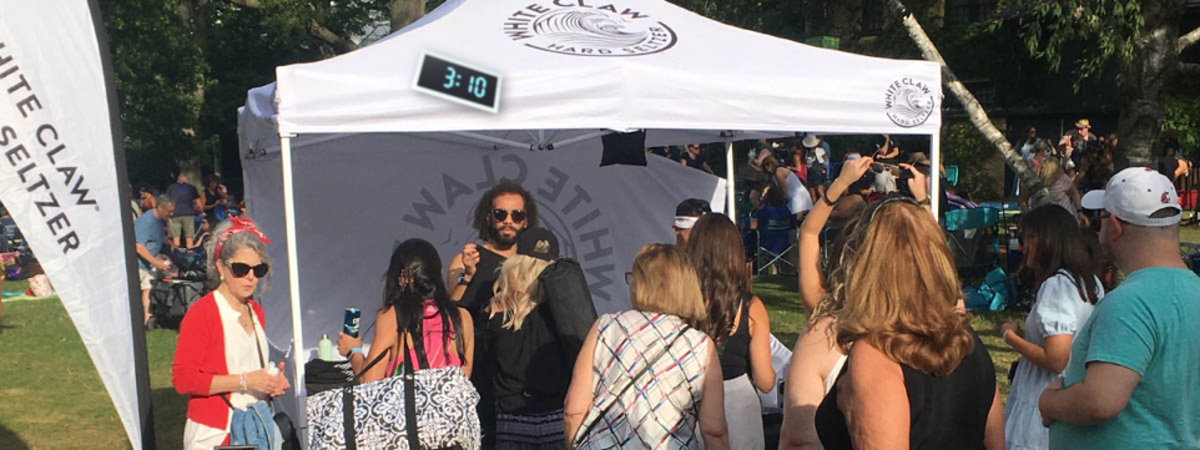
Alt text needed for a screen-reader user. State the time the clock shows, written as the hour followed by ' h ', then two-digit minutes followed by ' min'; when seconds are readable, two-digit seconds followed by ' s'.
3 h 10 min
